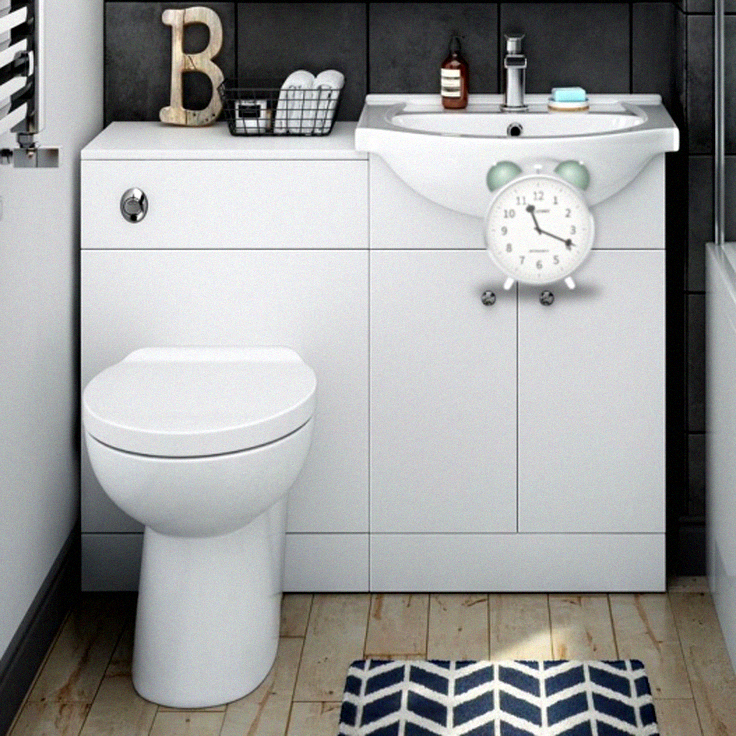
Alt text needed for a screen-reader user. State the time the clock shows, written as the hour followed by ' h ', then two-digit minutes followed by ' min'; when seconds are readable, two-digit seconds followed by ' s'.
11 h 19 min
